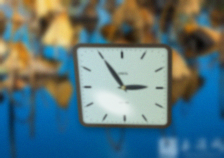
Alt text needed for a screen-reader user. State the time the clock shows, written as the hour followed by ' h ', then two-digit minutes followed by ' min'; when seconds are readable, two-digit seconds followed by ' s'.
2 h 55 min
